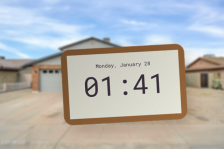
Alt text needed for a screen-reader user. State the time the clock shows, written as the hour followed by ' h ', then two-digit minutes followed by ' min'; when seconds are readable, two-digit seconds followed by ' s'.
1 h 41 min
